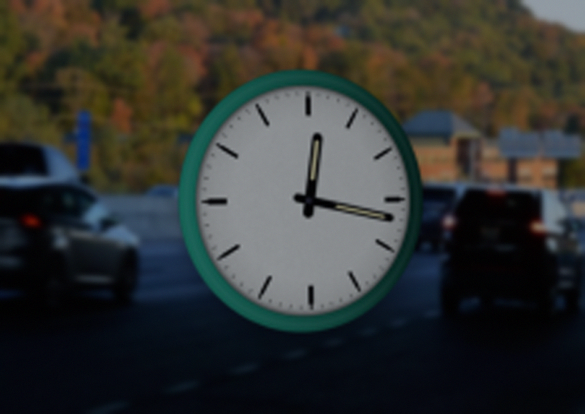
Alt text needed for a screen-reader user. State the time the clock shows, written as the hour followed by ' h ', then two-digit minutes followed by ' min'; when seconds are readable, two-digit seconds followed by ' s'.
12 h 17 min
